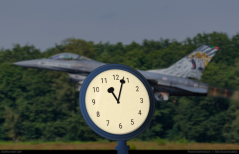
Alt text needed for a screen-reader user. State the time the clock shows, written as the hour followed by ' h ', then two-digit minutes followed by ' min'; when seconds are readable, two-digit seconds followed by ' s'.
11 h 03 min
